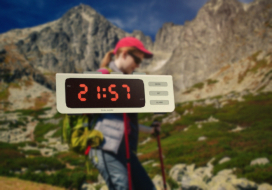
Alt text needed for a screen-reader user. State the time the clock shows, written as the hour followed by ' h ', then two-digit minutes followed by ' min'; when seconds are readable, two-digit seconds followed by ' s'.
21 h 57 min
